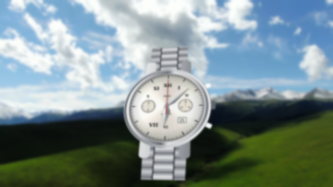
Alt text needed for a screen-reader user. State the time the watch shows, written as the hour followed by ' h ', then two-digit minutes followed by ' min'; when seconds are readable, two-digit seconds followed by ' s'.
6 h 08 min
